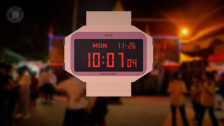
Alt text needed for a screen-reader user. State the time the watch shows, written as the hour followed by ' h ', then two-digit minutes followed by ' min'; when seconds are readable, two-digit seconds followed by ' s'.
10 h 07 min 04 s
